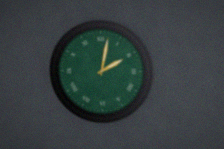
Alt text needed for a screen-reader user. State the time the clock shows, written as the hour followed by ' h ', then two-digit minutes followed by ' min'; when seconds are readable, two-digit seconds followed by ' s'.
2 h 02 min
